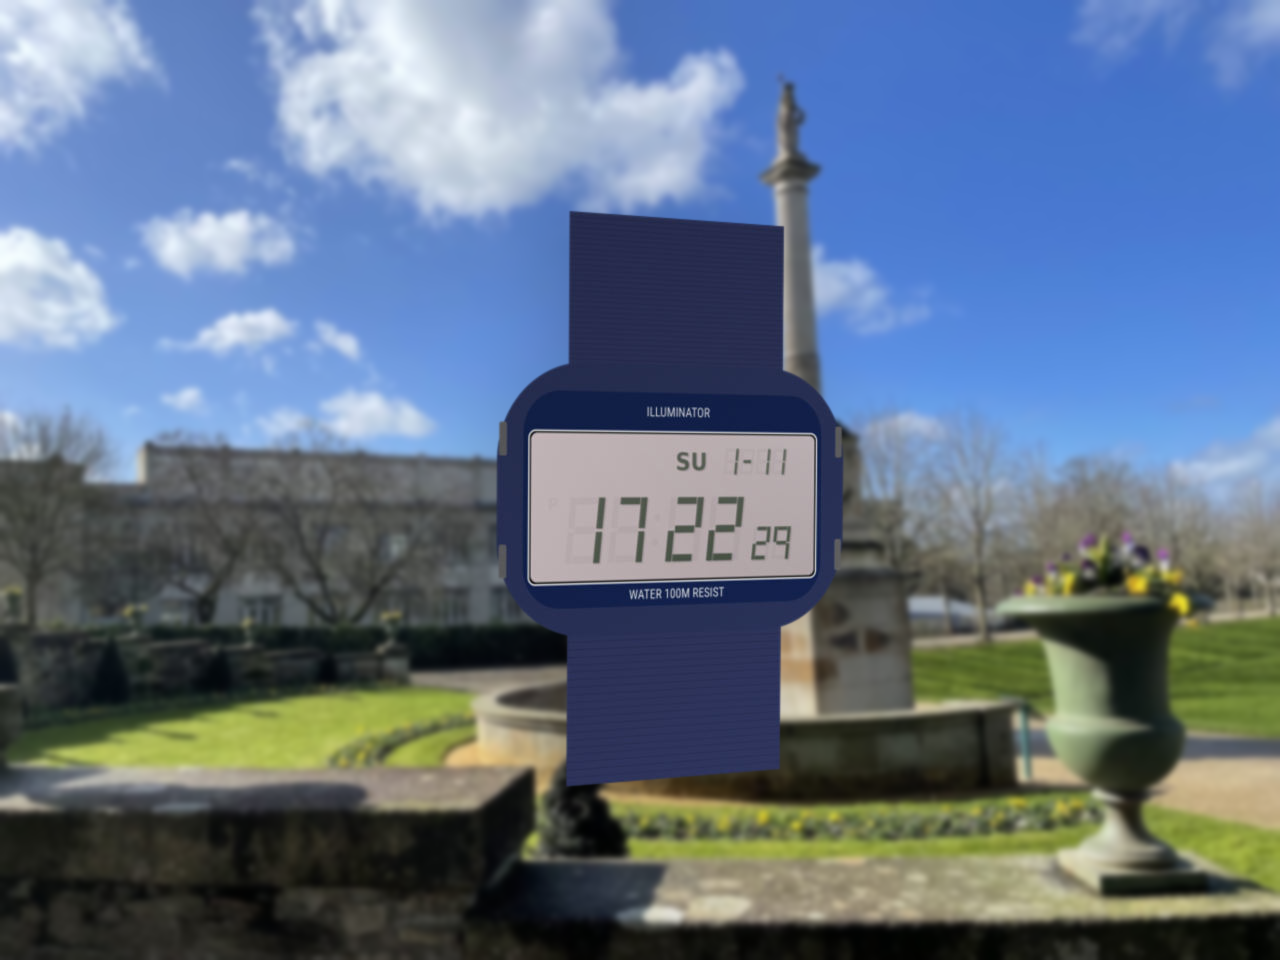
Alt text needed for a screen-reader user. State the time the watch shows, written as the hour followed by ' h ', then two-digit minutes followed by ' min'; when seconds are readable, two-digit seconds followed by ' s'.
17 h 22 min 29 s
